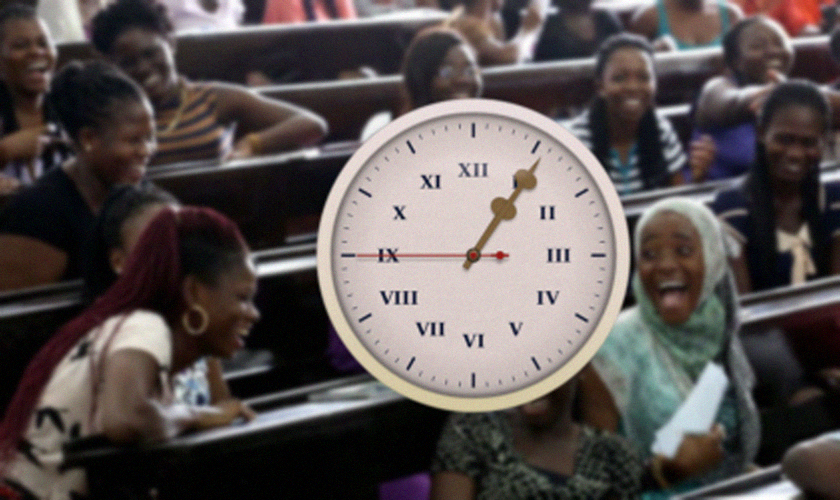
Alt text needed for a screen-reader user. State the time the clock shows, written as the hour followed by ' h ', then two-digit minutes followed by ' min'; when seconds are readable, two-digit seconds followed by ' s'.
1 h 05 min 45 s
